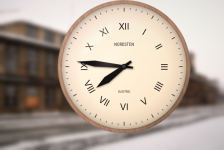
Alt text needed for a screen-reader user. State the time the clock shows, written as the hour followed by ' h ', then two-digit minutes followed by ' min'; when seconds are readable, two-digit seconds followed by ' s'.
7 h 46 min
